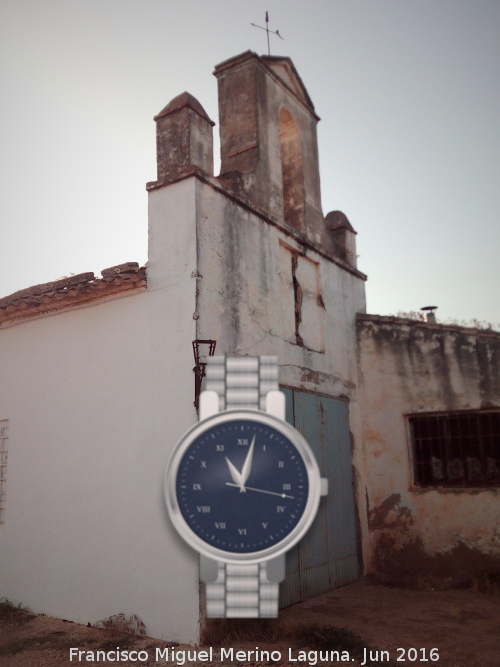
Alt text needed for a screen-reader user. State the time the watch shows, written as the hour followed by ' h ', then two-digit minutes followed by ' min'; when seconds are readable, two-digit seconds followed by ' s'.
11 h 02 min 17 s
